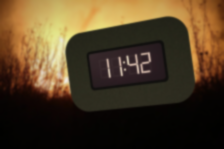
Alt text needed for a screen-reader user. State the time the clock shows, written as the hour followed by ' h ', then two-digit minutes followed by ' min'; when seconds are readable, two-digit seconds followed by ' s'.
11 h 42 min
